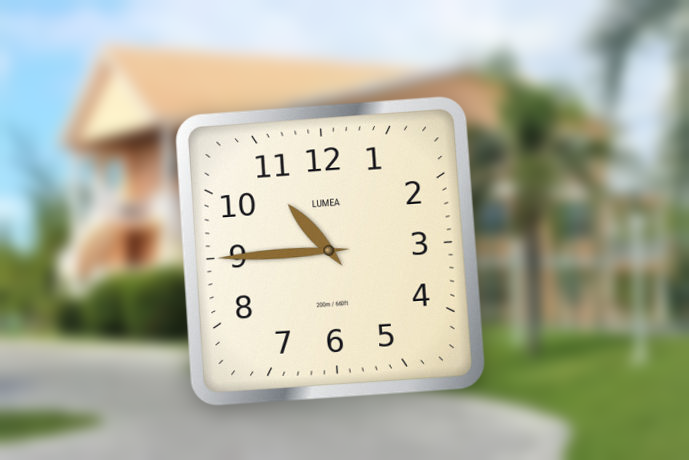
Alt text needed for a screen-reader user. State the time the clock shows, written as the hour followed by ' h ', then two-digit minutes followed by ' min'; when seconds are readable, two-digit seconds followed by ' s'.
10 h 45 min
